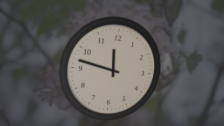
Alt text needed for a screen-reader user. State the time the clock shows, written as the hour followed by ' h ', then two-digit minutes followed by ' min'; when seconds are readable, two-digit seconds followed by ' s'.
11 h 47 min
